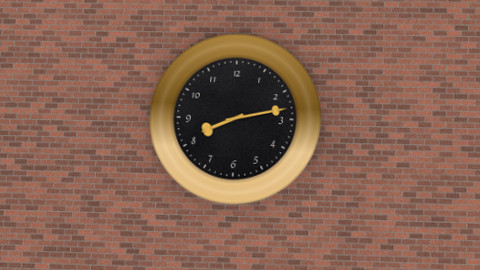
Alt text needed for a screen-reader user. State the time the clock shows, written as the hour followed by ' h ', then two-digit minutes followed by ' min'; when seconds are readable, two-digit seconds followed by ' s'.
8 h 13 min
